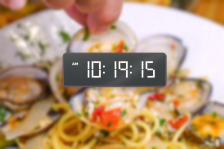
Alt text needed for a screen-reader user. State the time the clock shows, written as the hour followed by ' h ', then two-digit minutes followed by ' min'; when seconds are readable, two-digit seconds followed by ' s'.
10 h 19 min 15 s
